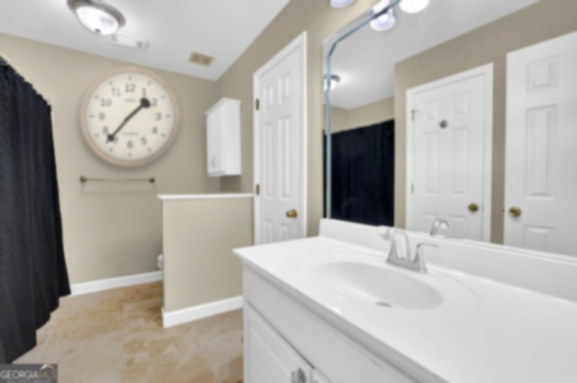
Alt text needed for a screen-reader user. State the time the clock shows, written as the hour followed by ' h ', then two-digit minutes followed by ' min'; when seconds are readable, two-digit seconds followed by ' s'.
1 h 37 min
